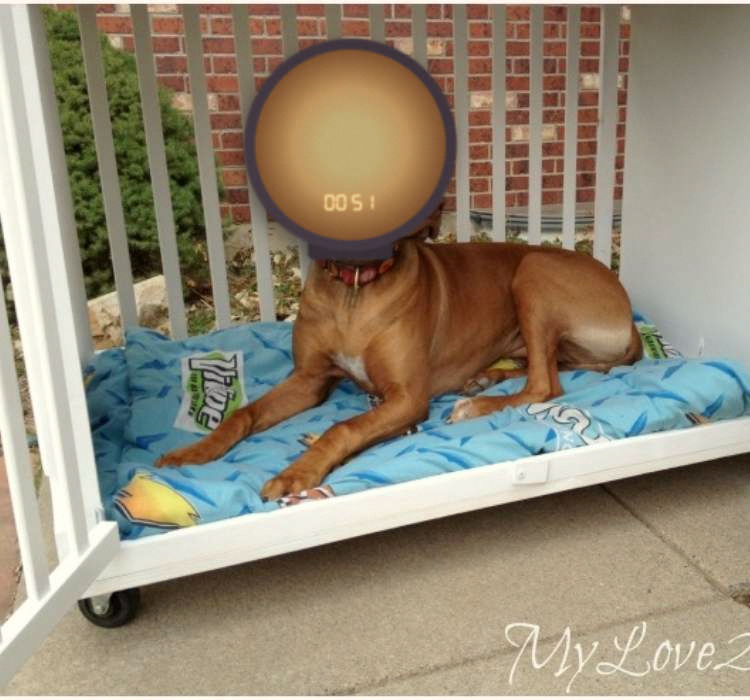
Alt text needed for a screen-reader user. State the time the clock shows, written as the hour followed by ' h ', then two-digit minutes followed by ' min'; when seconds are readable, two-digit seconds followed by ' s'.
0 h 51 min
